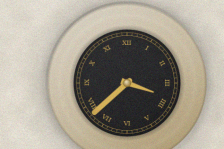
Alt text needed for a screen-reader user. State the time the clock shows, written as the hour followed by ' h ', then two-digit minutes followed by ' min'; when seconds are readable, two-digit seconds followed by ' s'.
3 h 38 min
